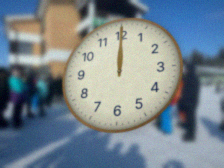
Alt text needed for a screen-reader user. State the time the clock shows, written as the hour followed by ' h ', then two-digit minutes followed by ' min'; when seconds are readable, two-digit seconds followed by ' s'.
12 h 00 min
